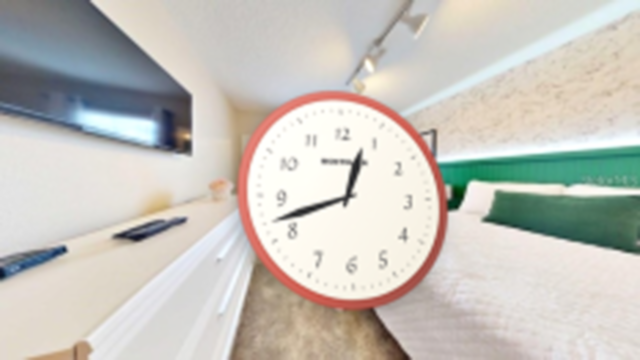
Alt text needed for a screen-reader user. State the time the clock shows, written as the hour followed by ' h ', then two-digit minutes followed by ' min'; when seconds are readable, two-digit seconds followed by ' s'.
12 h 42 min
